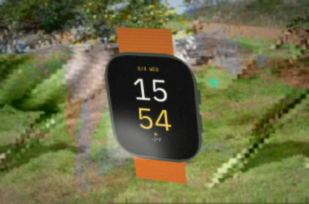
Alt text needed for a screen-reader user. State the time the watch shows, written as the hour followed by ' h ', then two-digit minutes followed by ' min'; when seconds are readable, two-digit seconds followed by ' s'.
15 h 54 min
